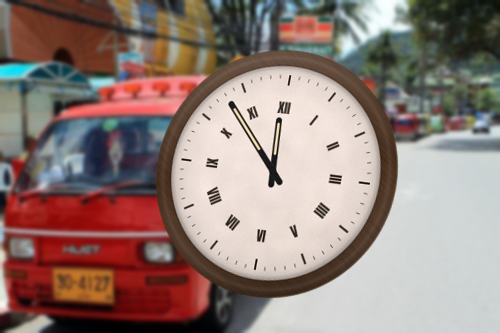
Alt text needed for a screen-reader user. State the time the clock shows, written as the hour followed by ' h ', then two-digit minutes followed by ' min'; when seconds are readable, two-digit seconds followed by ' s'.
11 h 53 min
